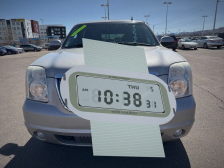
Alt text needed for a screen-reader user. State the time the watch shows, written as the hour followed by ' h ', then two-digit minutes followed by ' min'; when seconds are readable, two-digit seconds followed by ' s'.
10 h 38 min 31 s
